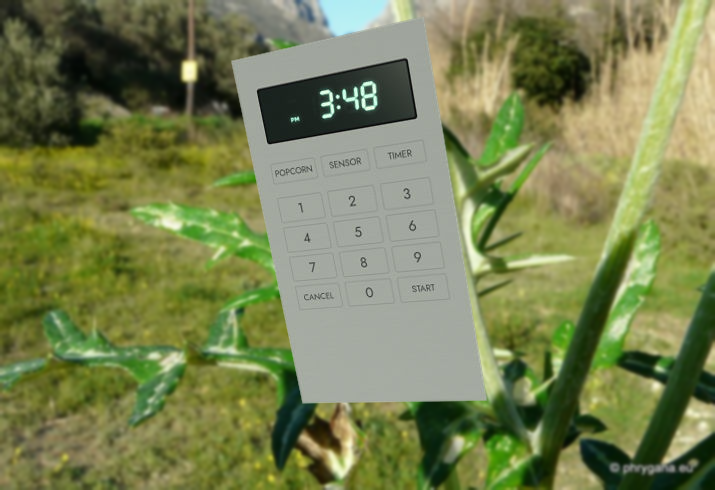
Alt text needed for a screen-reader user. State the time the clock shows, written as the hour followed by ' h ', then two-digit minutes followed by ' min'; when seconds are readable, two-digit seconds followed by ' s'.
3 h 48 min
